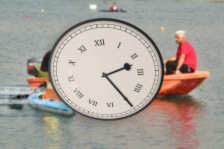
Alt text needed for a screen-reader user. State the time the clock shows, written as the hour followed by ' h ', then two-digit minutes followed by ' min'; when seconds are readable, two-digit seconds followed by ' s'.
2 h 25 min
